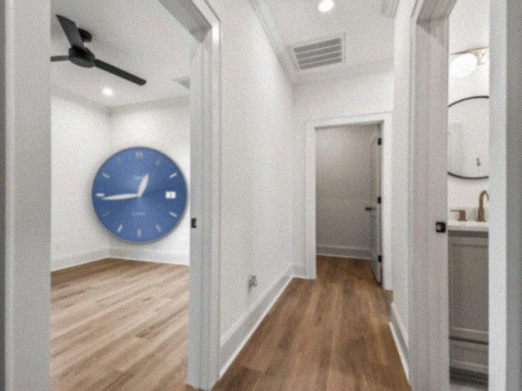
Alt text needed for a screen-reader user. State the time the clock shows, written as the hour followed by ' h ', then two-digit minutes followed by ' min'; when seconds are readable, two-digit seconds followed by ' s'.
12 h 44 min
